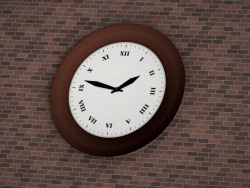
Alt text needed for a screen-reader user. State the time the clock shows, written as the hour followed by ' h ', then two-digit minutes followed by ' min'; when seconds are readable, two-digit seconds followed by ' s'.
1 h 47 min
